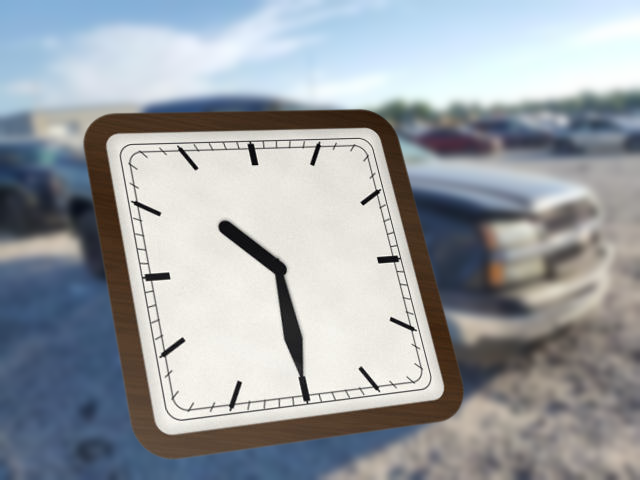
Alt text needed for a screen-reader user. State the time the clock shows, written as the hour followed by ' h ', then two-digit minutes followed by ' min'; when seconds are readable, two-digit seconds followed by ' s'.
10 h 30 min
